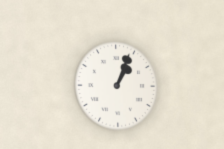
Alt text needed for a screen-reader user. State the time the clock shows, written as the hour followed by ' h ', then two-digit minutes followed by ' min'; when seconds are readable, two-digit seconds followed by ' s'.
1 h 04 min
